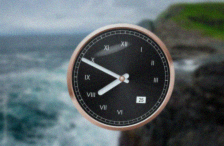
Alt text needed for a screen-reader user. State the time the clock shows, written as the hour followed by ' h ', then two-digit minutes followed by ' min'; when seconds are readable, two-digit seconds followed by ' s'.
7 h 49 min
